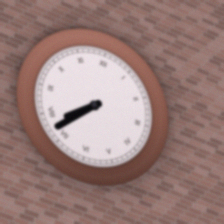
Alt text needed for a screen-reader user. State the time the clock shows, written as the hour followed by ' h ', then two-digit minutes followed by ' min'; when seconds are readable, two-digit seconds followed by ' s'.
7 h 37 min
